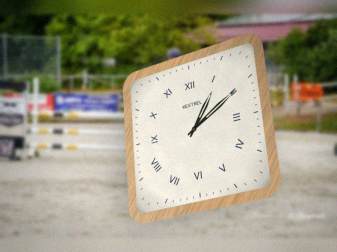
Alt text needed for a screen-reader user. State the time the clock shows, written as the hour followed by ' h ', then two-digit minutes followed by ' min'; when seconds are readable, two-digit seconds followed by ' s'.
1 h 10 min
